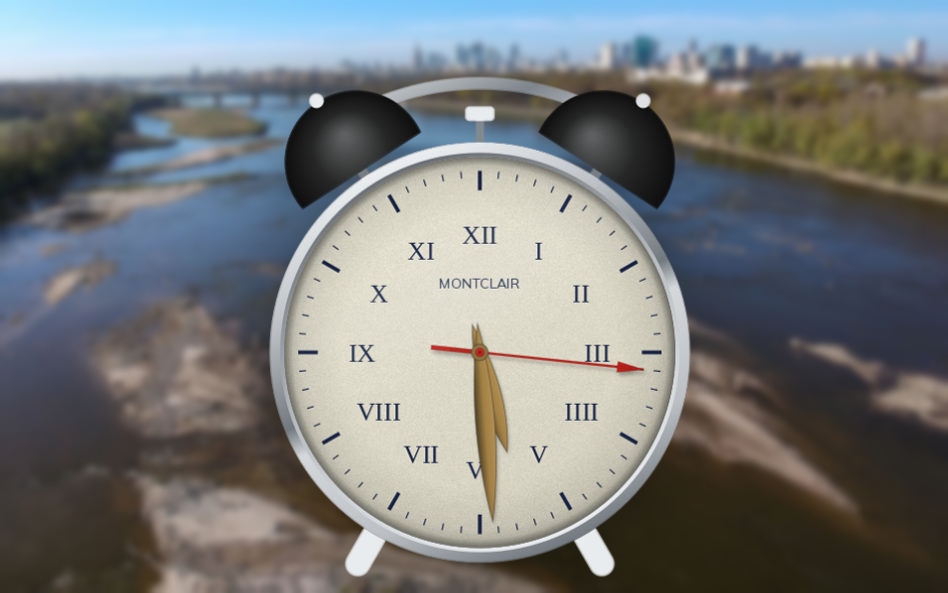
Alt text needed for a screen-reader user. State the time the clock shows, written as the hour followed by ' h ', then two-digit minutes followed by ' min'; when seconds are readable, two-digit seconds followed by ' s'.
5 h 29 min 16 s
